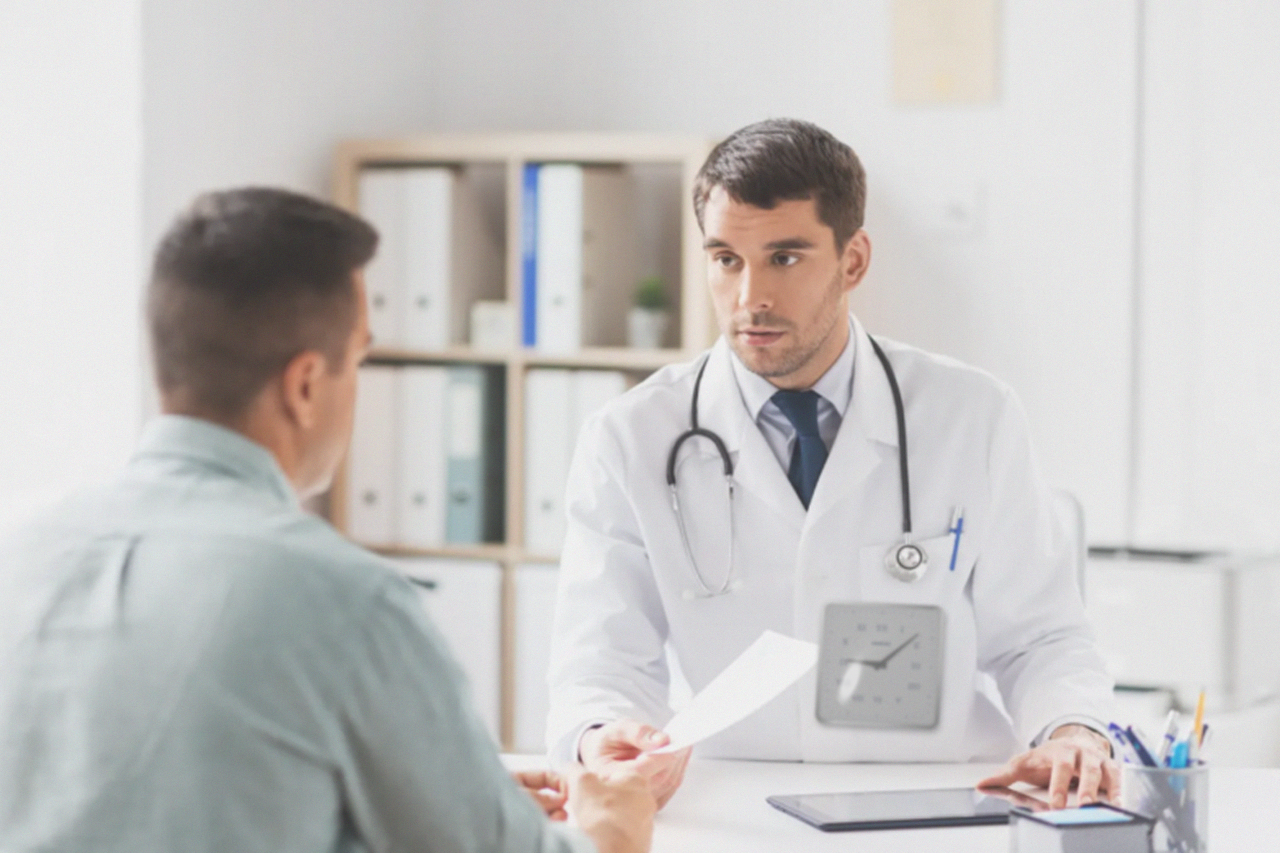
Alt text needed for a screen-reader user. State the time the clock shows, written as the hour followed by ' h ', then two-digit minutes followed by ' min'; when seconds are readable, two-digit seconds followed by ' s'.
9 h 08 min
